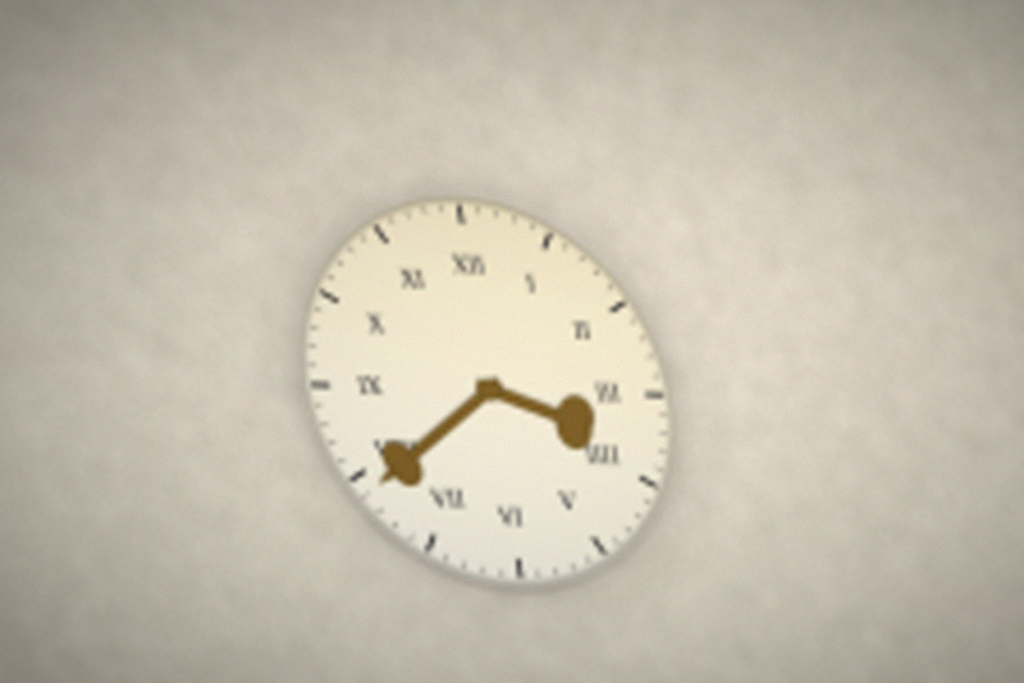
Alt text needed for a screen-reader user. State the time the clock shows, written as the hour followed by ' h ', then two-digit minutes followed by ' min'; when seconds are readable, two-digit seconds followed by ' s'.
3 h 39 min
